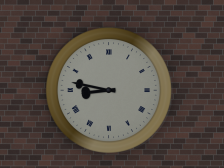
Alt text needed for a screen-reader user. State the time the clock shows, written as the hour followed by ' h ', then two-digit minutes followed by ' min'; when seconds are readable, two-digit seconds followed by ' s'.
8 h 47 min
